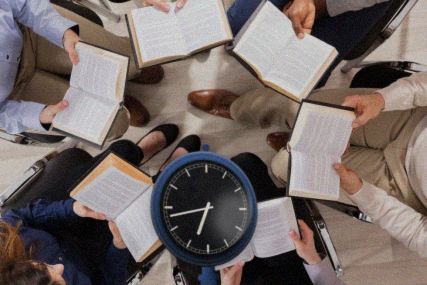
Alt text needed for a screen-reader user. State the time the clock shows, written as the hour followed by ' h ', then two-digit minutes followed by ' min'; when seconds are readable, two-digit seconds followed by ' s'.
6 h 43 min
